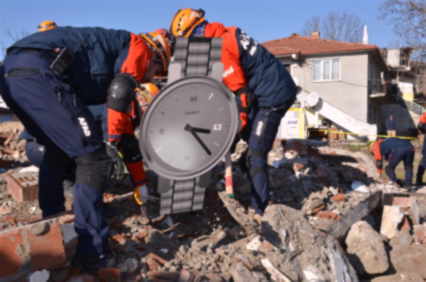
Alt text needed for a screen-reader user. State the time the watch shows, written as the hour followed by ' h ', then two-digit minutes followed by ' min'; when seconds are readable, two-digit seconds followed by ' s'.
3 h 23 min
